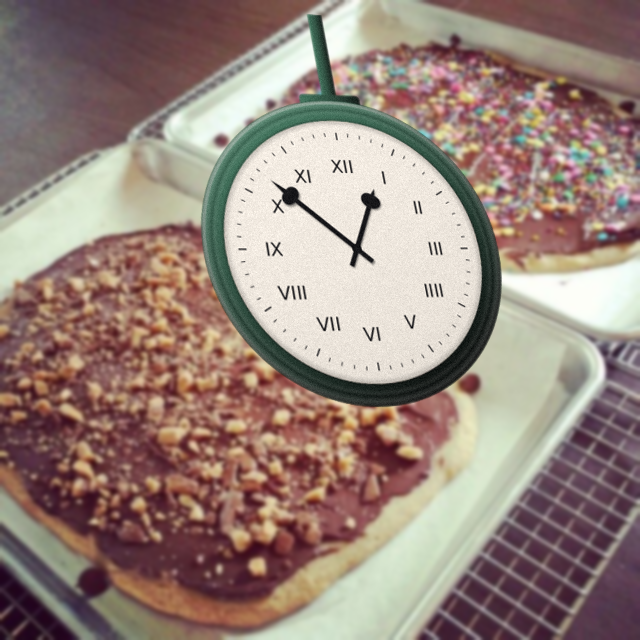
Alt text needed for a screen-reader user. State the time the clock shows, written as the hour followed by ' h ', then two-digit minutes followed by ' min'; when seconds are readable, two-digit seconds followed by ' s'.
12 h 52 min
